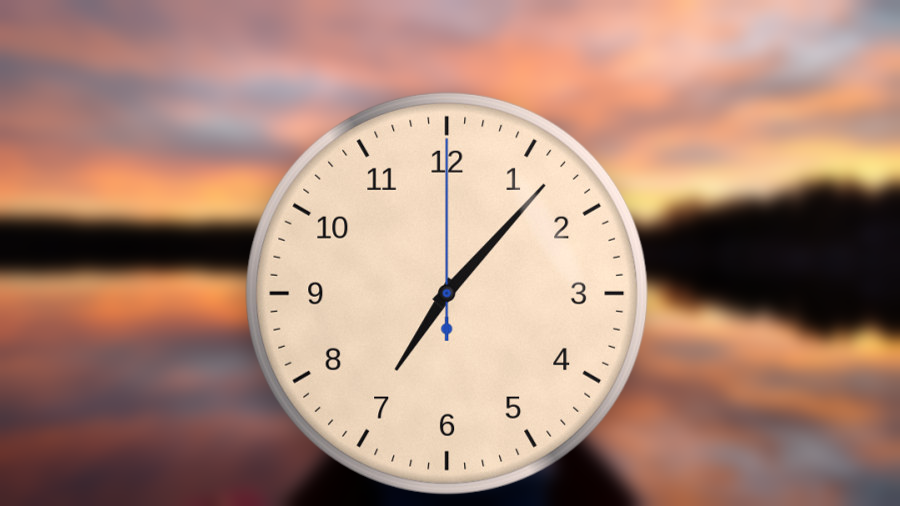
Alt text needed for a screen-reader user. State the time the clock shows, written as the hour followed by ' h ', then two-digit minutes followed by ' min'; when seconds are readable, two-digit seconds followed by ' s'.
7 h 07 min 00 s
